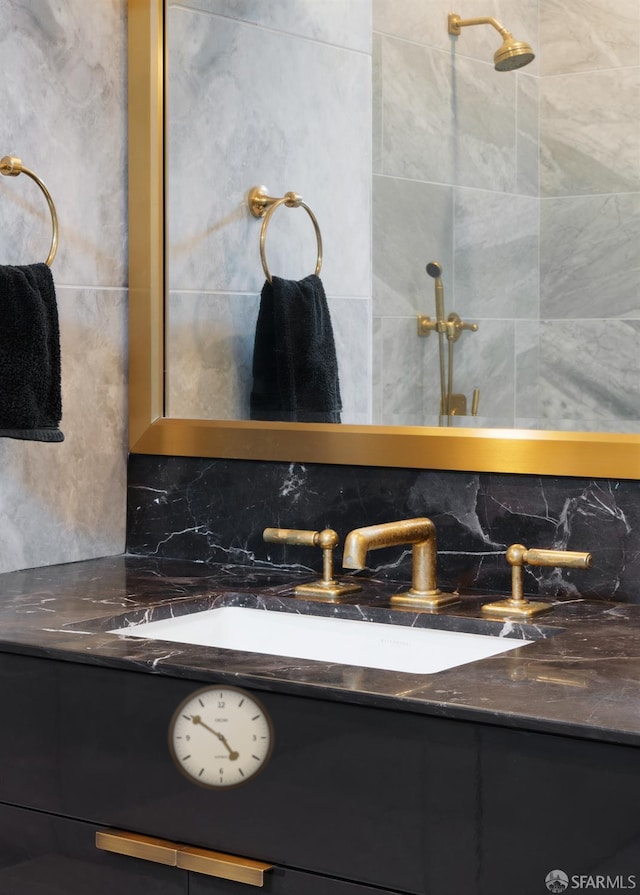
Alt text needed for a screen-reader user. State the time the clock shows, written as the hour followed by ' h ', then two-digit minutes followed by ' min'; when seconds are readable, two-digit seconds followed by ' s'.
4 h 51 min
